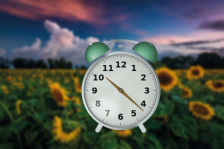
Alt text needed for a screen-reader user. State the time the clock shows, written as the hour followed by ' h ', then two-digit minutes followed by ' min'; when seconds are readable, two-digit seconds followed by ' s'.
10 h 22 min
